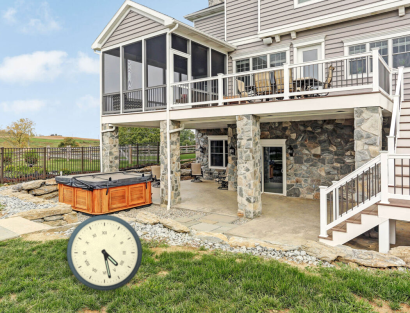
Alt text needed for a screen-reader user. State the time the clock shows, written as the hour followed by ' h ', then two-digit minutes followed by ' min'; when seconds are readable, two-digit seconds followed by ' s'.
4 h 28 min
